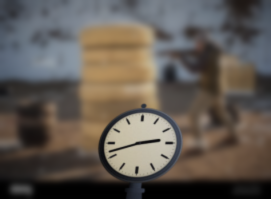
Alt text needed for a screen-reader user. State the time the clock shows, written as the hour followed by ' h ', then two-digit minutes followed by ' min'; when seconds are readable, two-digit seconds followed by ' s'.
2 h 42 min
